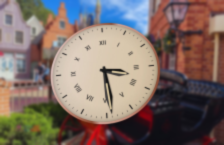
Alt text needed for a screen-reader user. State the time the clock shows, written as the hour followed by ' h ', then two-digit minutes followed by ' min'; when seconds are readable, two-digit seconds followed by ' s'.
3 h 29 min
